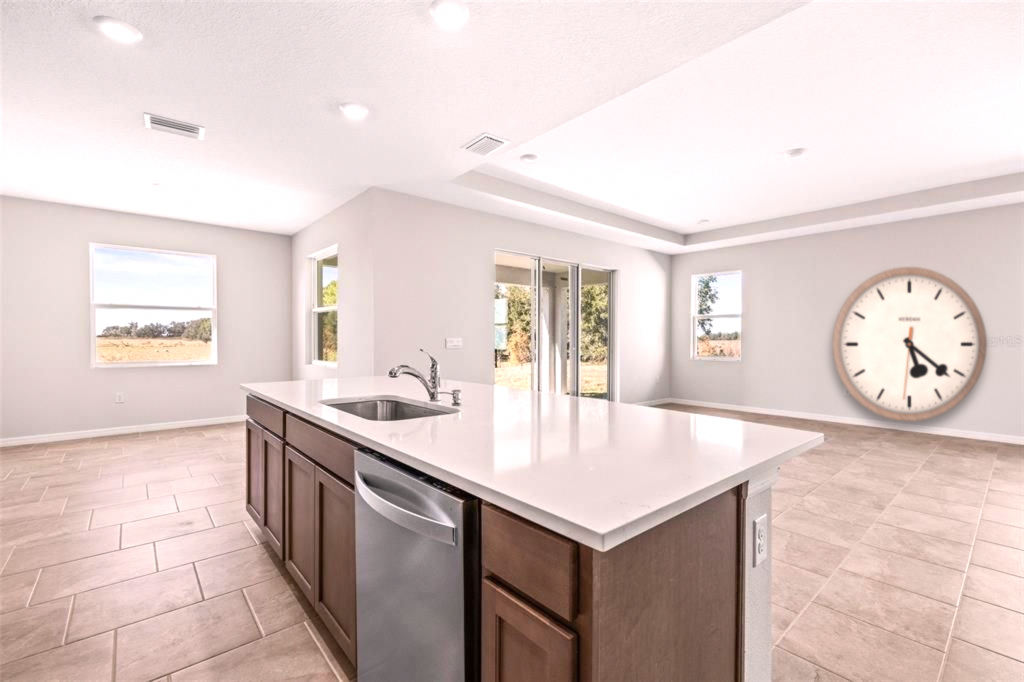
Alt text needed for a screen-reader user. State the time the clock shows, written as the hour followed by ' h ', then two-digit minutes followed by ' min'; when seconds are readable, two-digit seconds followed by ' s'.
5 h 21 min 31 s
